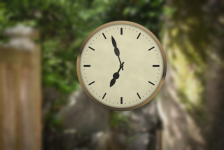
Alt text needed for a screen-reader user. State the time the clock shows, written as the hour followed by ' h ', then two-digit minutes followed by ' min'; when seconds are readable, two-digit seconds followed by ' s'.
6 h 57 min
